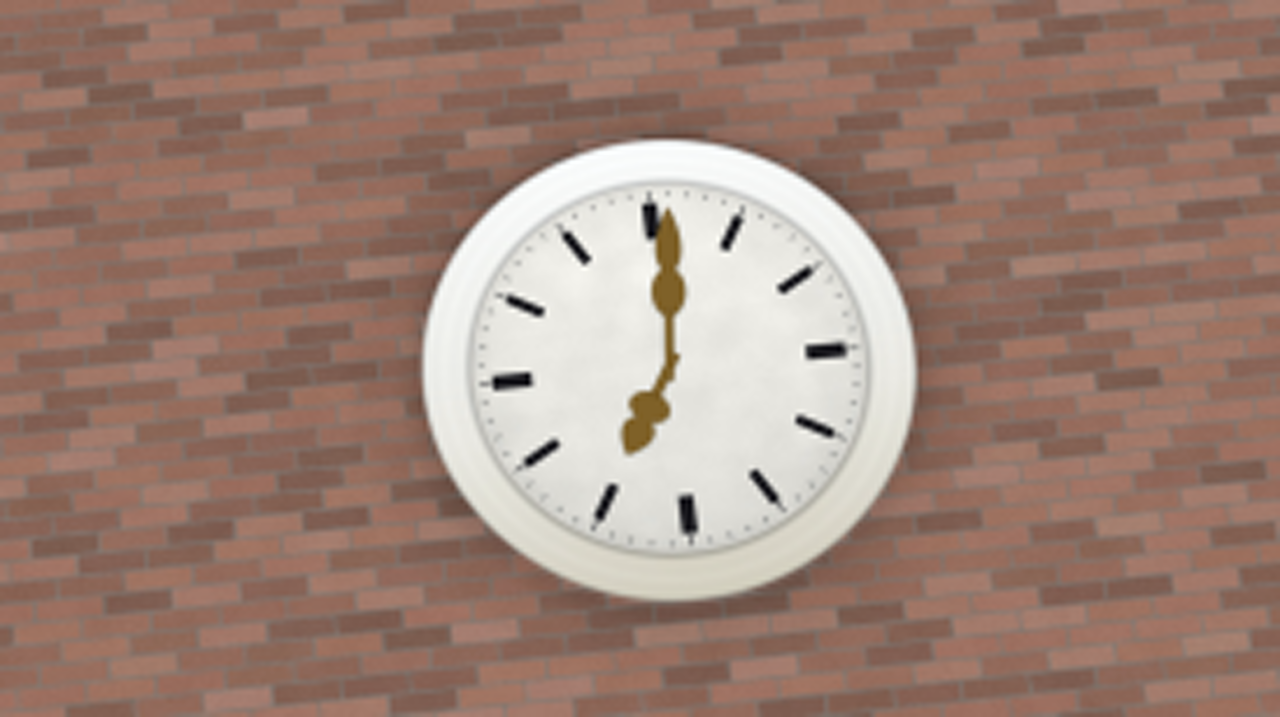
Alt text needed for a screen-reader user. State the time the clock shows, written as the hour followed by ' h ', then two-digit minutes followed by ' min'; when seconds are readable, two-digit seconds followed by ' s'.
7 h 01 min
